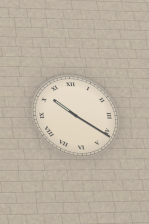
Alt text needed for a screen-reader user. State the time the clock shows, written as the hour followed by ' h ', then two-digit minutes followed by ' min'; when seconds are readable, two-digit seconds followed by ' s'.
10 h 21 min
